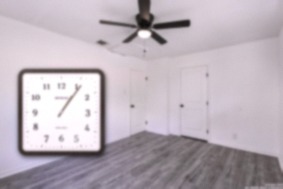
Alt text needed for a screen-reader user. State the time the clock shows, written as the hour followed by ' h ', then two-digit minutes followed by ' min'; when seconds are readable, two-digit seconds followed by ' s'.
1 h 06 min
